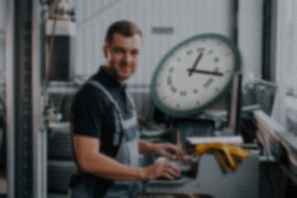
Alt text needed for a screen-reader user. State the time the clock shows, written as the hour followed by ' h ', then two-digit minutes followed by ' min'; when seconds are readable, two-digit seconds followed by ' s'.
12 h 16 min
